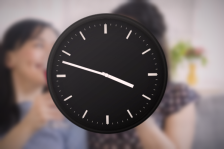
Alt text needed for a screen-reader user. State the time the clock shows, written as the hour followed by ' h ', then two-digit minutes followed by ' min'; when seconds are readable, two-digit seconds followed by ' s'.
3 h 48 min
